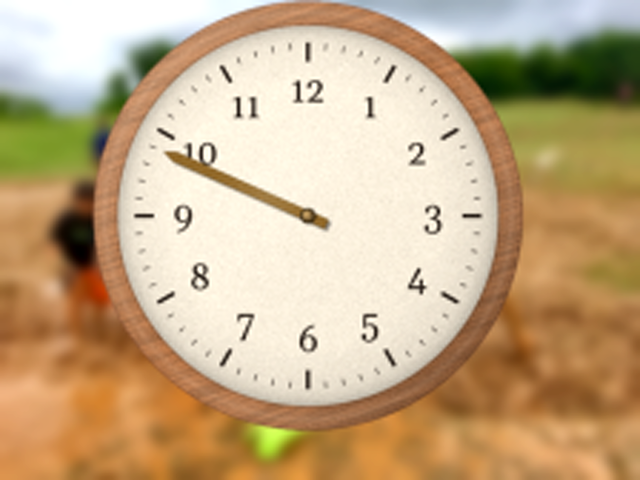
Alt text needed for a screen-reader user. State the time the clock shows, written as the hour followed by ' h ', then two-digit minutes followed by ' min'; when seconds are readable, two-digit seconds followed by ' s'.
9 h 49 min
